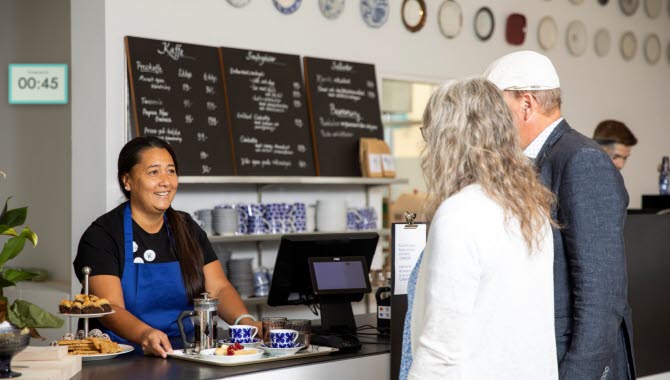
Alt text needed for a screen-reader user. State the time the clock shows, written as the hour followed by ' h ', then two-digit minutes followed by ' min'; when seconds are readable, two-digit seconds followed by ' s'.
0 h 45 min
